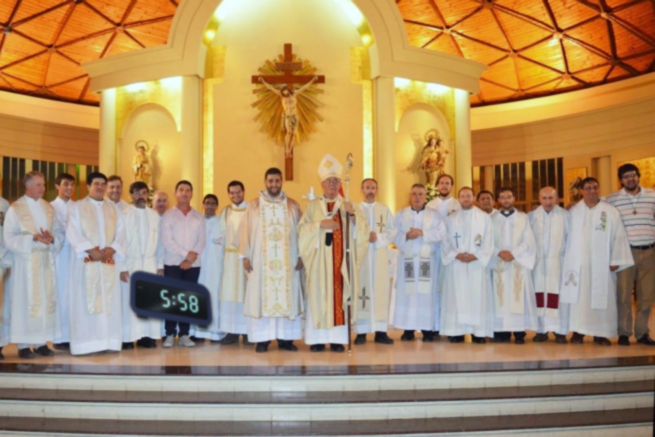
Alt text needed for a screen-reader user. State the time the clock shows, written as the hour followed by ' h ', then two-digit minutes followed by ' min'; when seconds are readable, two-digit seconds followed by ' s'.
5 h 58 min
